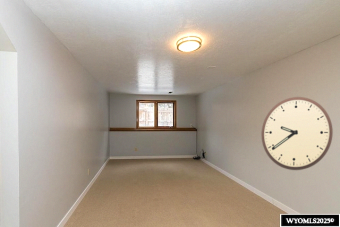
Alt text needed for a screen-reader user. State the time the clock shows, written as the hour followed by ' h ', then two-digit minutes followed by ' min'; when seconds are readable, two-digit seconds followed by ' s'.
9 h 39 min
